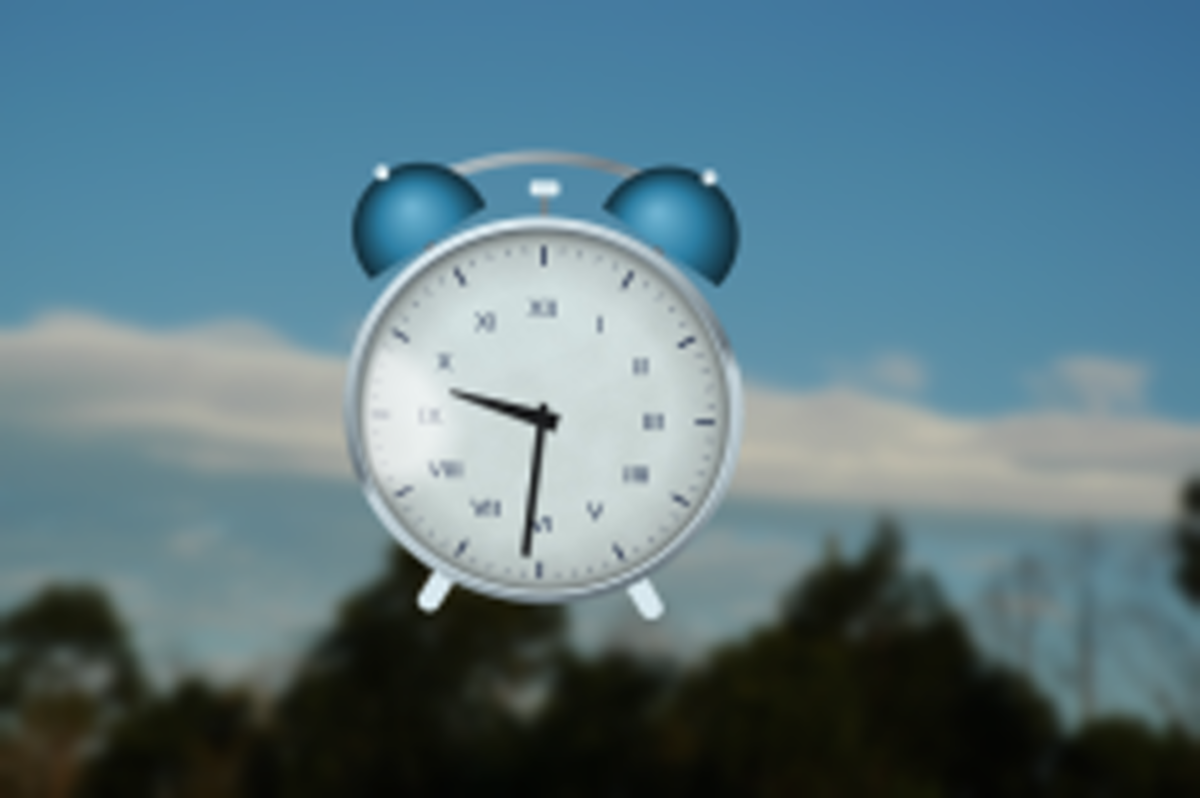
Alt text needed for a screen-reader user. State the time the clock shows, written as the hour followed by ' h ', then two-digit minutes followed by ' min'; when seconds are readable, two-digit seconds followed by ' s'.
9 h 31 min
